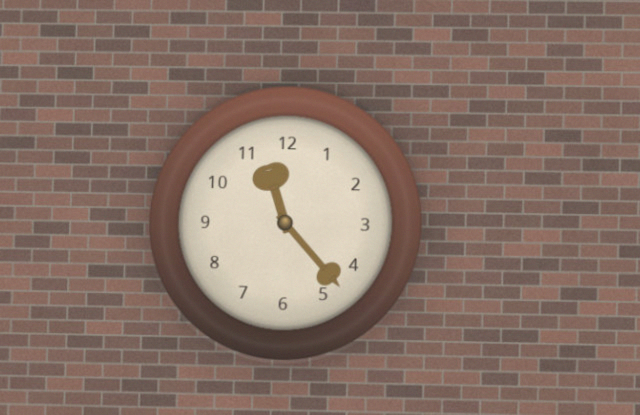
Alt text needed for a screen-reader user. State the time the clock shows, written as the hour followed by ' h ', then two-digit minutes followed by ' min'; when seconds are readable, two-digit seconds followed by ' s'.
11 h 23 min
